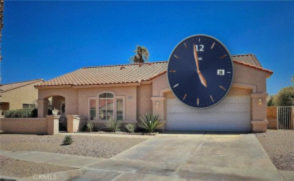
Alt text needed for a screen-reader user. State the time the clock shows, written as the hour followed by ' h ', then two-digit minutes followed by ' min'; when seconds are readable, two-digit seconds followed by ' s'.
4 h 58 min
